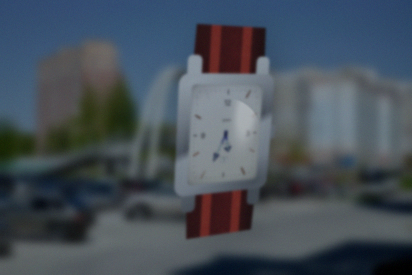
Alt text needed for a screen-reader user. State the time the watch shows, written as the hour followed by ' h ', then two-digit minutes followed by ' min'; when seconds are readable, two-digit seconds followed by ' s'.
5 h 34 min
